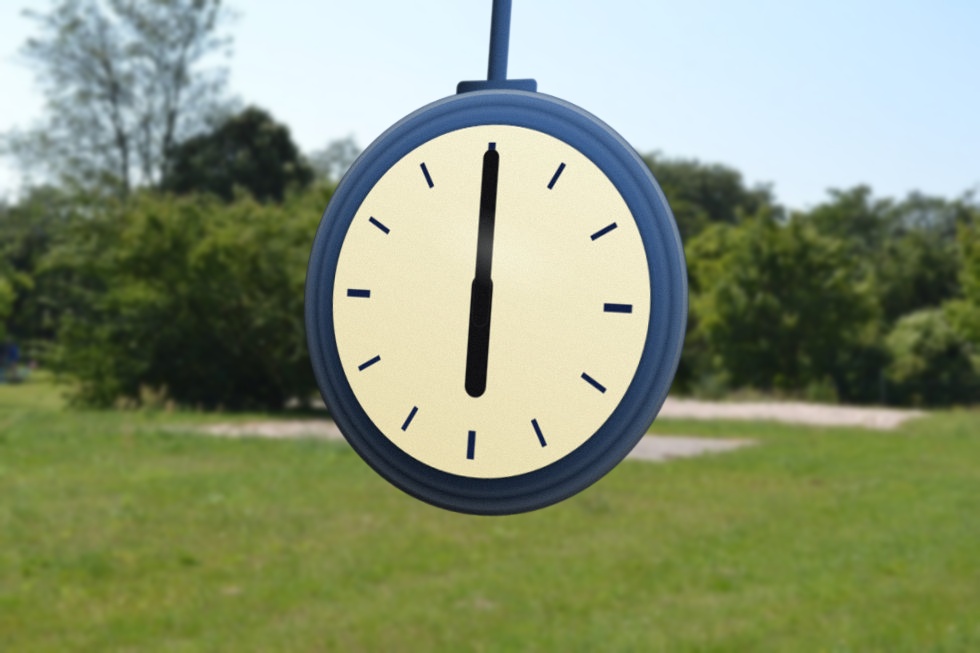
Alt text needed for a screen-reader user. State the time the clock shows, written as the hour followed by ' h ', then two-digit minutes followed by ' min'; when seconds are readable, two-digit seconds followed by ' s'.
6 h 00 min
